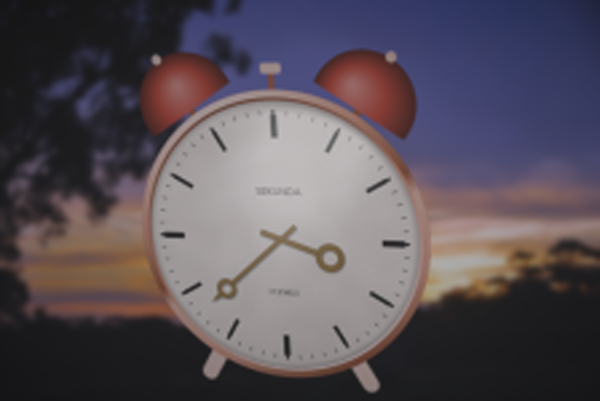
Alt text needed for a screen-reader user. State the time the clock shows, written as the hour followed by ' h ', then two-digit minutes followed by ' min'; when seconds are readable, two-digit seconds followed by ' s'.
3 h 38 min
